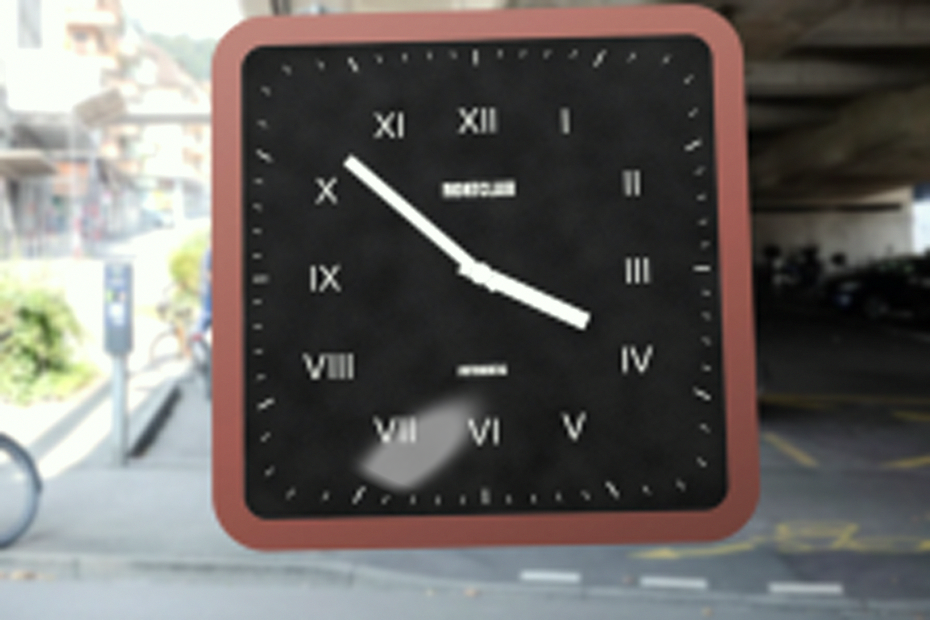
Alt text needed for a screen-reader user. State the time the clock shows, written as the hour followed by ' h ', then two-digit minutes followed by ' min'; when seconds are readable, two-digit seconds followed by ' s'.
3 h 52 min
